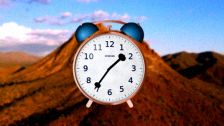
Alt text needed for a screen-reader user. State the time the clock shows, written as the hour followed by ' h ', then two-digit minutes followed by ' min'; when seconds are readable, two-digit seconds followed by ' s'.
1 h 36 min
